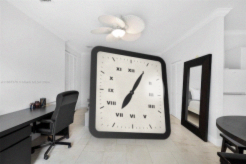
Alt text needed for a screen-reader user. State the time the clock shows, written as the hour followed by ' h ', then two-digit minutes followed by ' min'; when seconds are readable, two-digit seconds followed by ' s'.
7 h 05 min
